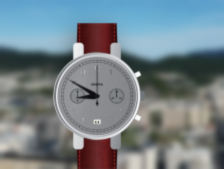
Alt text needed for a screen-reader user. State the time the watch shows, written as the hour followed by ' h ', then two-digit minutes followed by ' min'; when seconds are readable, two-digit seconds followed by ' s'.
8 h 50 min
